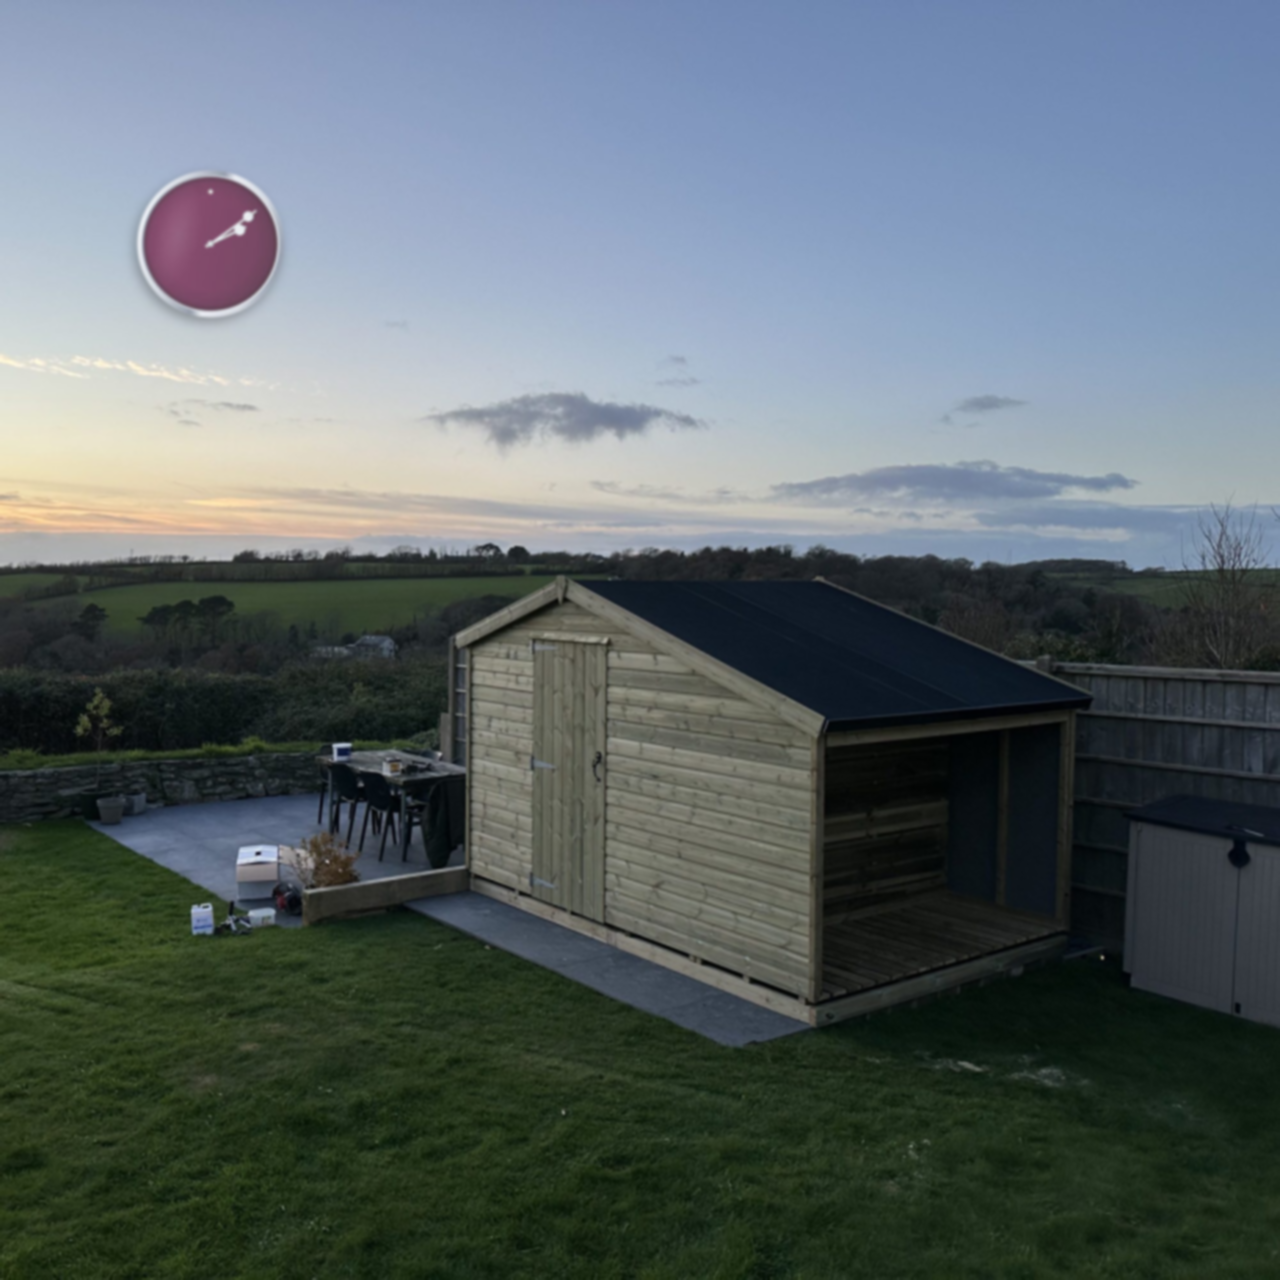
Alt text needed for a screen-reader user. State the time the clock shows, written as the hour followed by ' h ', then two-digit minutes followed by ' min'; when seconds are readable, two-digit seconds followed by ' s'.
2 h 09 min
